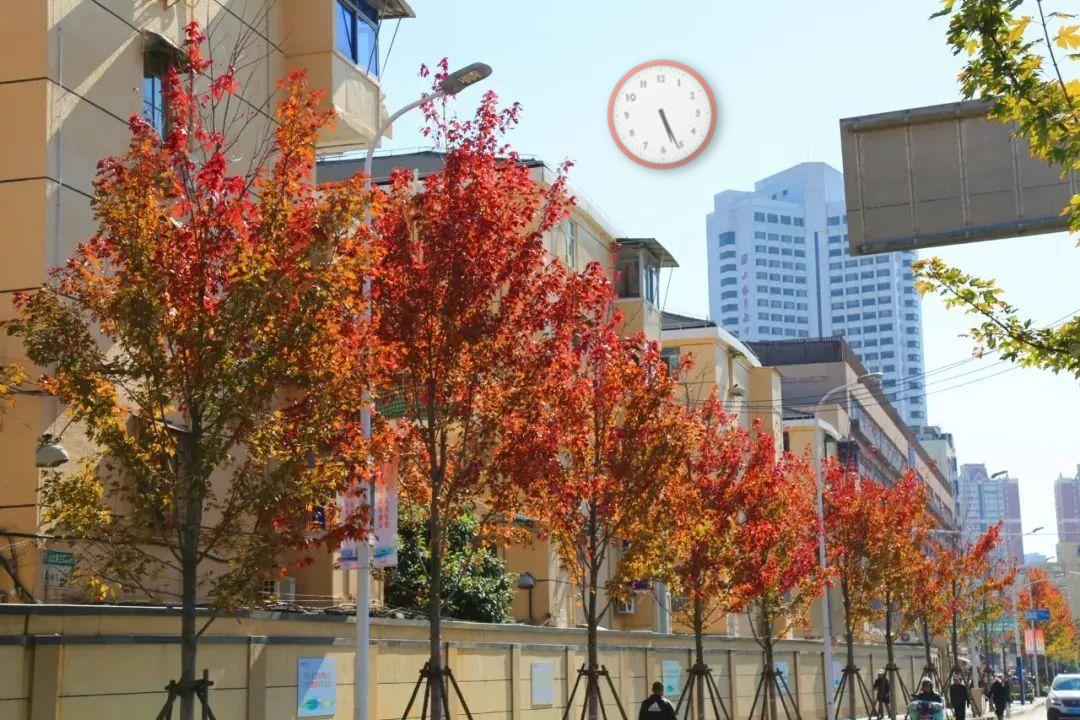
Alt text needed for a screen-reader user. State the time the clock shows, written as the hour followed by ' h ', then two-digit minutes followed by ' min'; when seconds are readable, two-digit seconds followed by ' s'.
5 h 26 min
